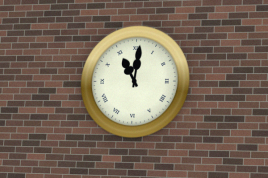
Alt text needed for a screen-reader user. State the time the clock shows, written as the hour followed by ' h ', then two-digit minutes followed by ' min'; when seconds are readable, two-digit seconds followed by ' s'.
11 h 01 min
